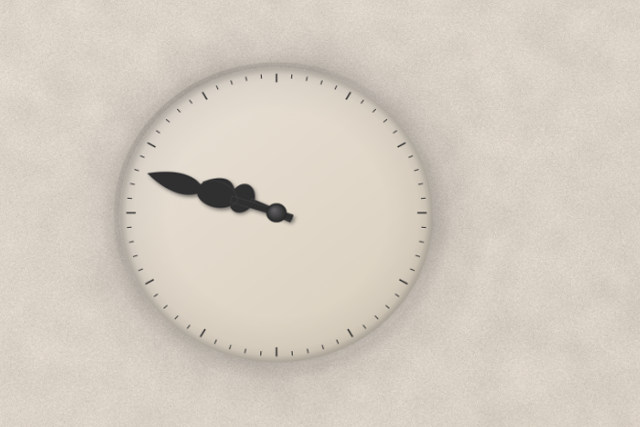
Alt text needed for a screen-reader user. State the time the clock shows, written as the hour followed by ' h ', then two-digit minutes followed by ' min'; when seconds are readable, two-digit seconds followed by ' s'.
9 h 48 min
